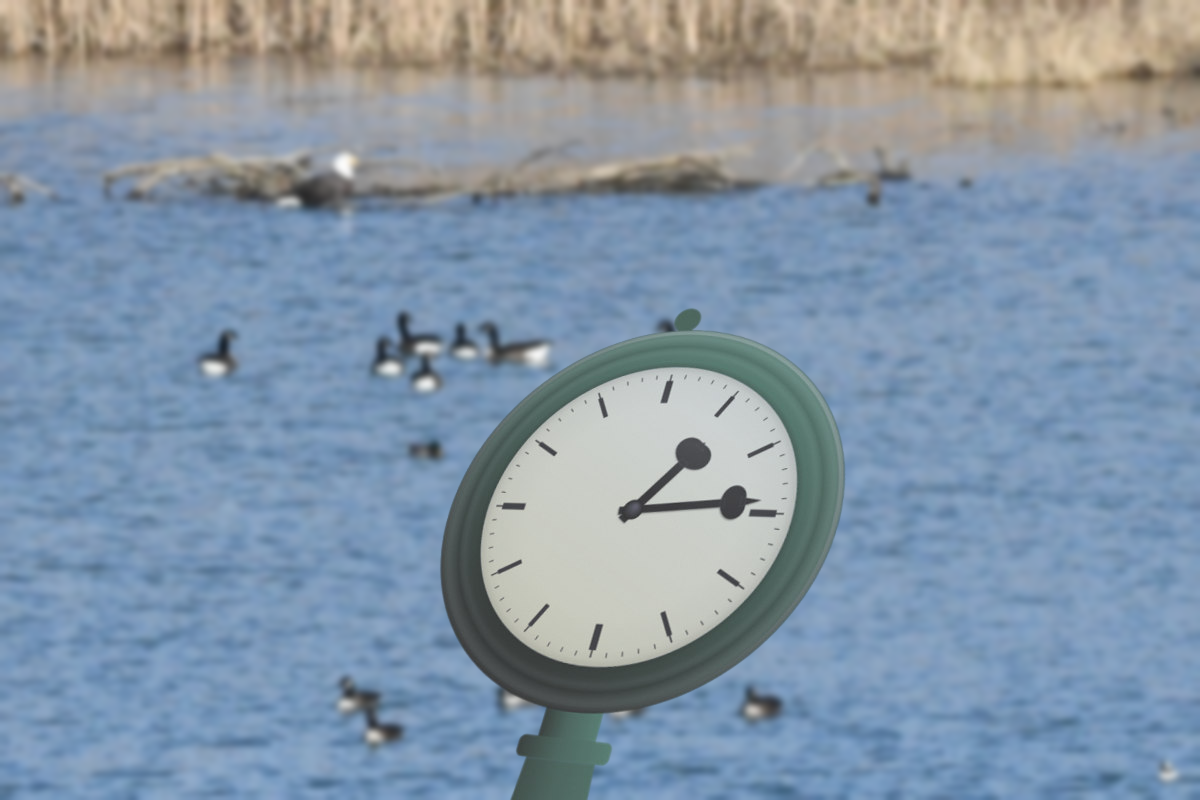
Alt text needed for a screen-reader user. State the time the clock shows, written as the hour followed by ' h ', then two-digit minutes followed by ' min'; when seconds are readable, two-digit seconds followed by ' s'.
1 h 14 min
